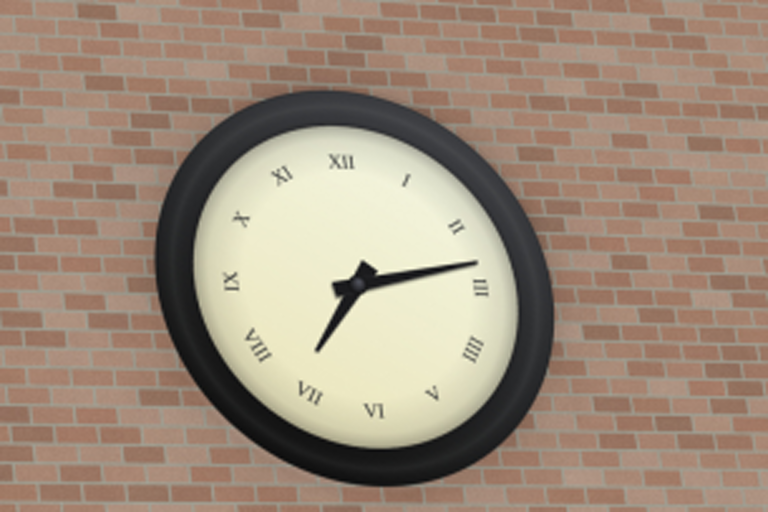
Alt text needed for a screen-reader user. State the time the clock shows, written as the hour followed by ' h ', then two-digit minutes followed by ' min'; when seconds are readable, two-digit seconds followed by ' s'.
7 h 13 min
